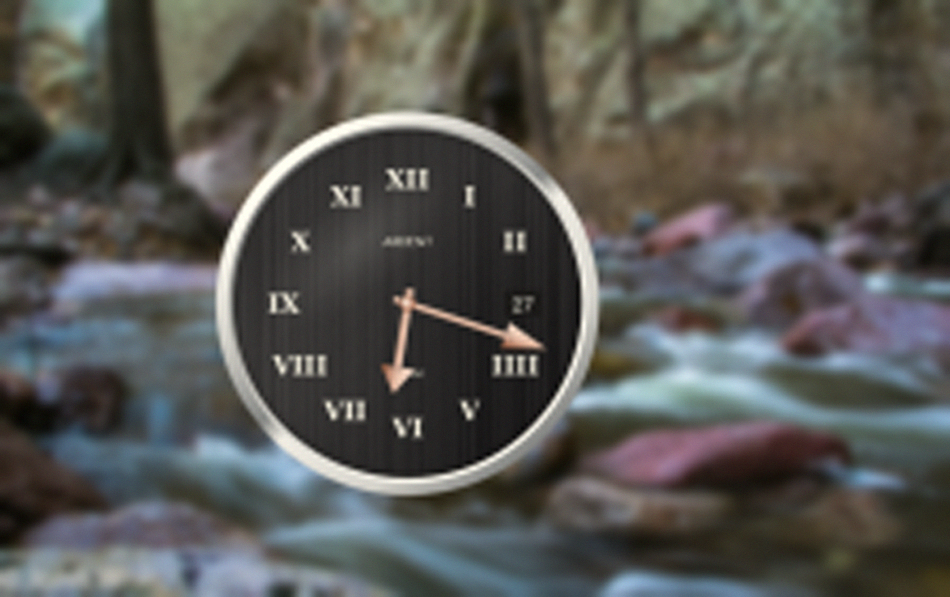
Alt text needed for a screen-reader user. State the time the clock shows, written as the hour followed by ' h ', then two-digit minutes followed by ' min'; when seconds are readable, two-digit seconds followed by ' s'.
6 h 18 min
